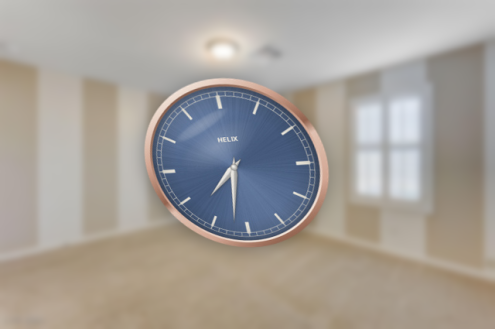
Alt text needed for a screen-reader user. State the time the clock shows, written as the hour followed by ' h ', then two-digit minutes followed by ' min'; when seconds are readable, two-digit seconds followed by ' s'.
7 h 32 min
